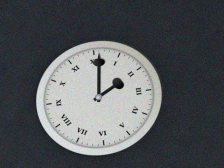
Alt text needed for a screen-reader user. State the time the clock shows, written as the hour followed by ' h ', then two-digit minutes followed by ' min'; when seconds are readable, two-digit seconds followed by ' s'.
2 h 01 min
